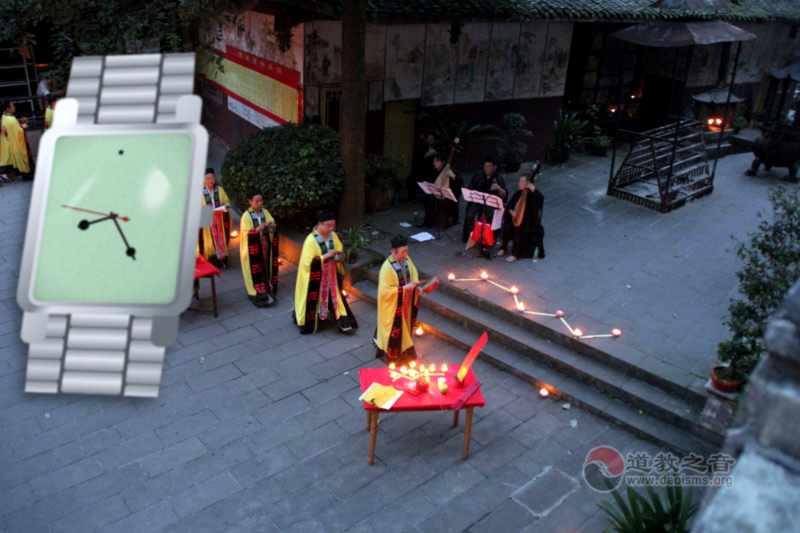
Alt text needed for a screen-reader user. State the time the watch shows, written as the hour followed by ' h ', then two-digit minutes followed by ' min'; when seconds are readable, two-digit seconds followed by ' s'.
8 h 24 min 47 s
